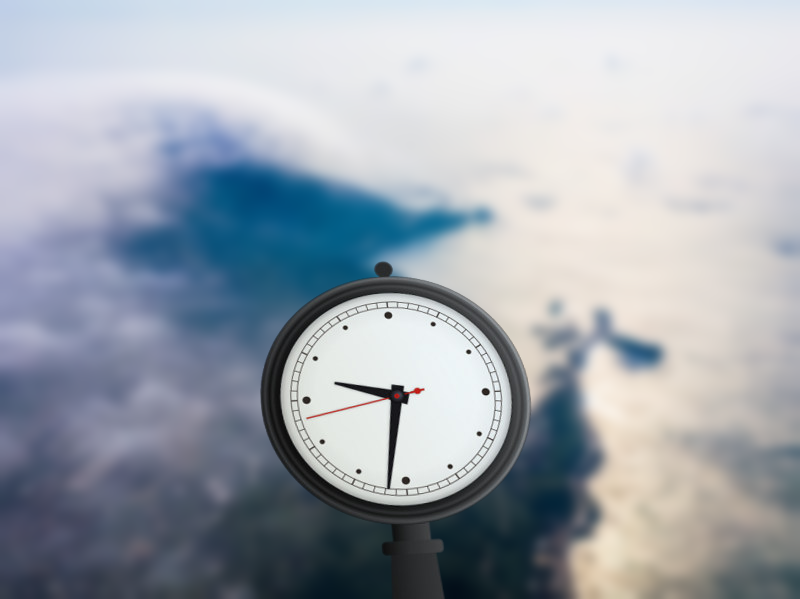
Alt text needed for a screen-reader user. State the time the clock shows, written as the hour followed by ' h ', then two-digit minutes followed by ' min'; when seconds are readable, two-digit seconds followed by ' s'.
9 h 31 min 43 s
